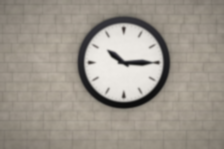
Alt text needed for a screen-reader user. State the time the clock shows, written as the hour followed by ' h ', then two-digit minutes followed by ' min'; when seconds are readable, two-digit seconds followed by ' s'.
10 h 15 min
